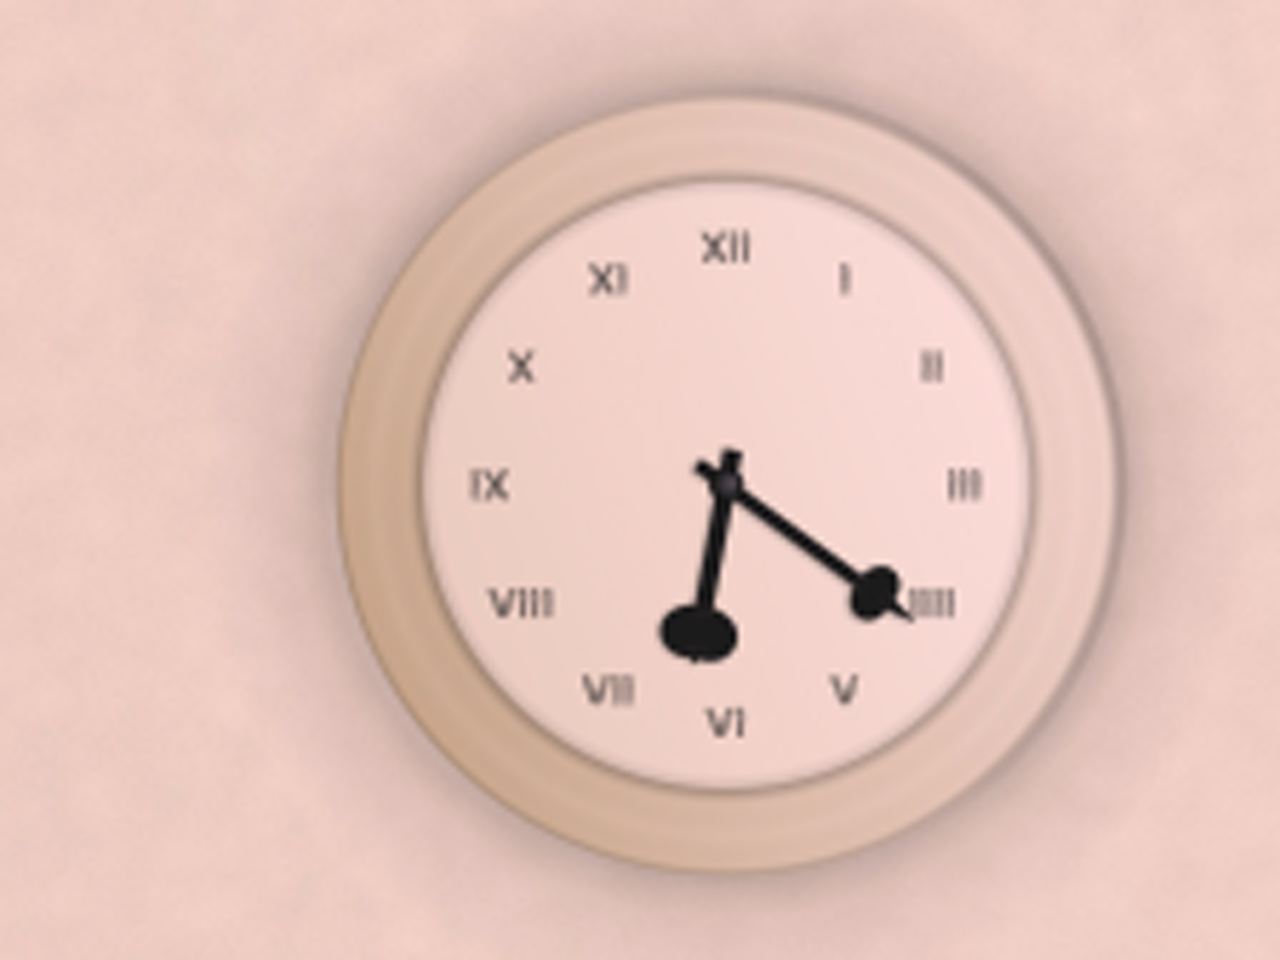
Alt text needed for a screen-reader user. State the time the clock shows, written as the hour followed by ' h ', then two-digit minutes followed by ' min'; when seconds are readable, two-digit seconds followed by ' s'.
6 h 21 min
